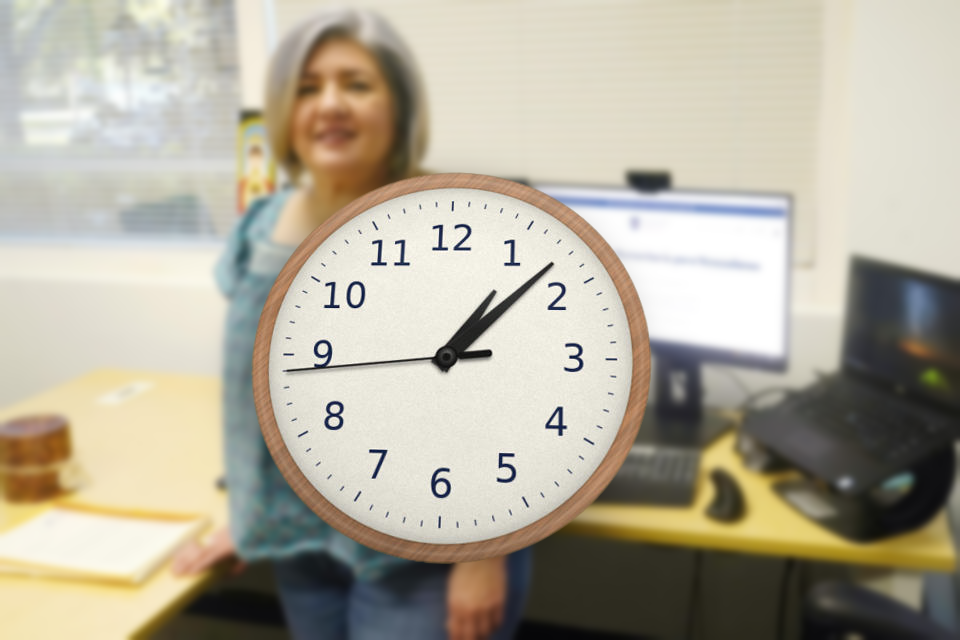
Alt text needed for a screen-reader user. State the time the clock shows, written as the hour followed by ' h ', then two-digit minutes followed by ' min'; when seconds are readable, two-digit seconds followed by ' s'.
1 h 07 min 44 s
